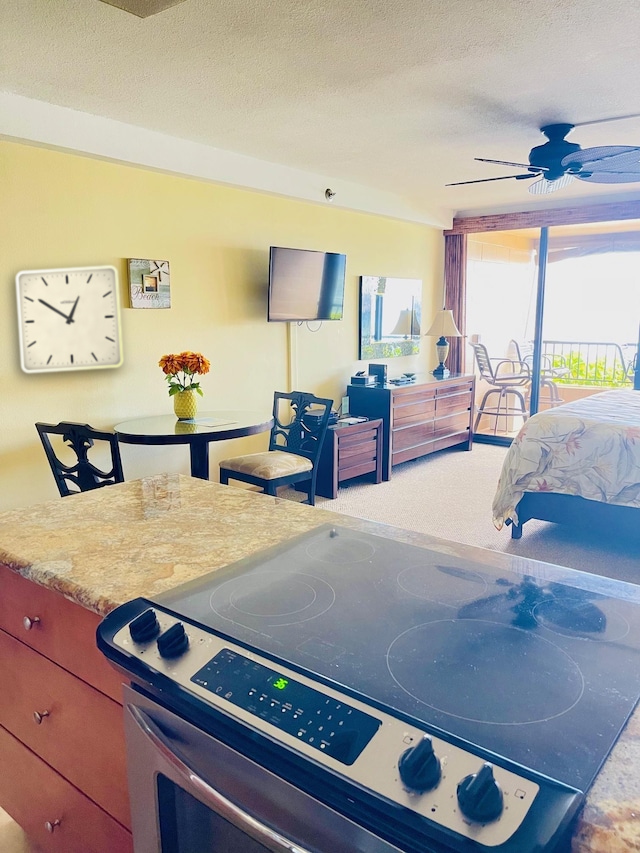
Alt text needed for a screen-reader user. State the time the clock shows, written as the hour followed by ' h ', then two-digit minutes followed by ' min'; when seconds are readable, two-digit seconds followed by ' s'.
12 h 51 min
